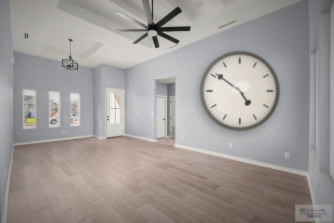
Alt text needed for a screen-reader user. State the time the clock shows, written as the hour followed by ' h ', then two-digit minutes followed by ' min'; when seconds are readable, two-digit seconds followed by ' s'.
4 h 51 min
